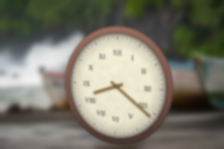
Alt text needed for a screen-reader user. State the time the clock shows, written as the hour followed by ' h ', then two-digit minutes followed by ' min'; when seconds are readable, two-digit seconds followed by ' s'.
8 h 21 min
